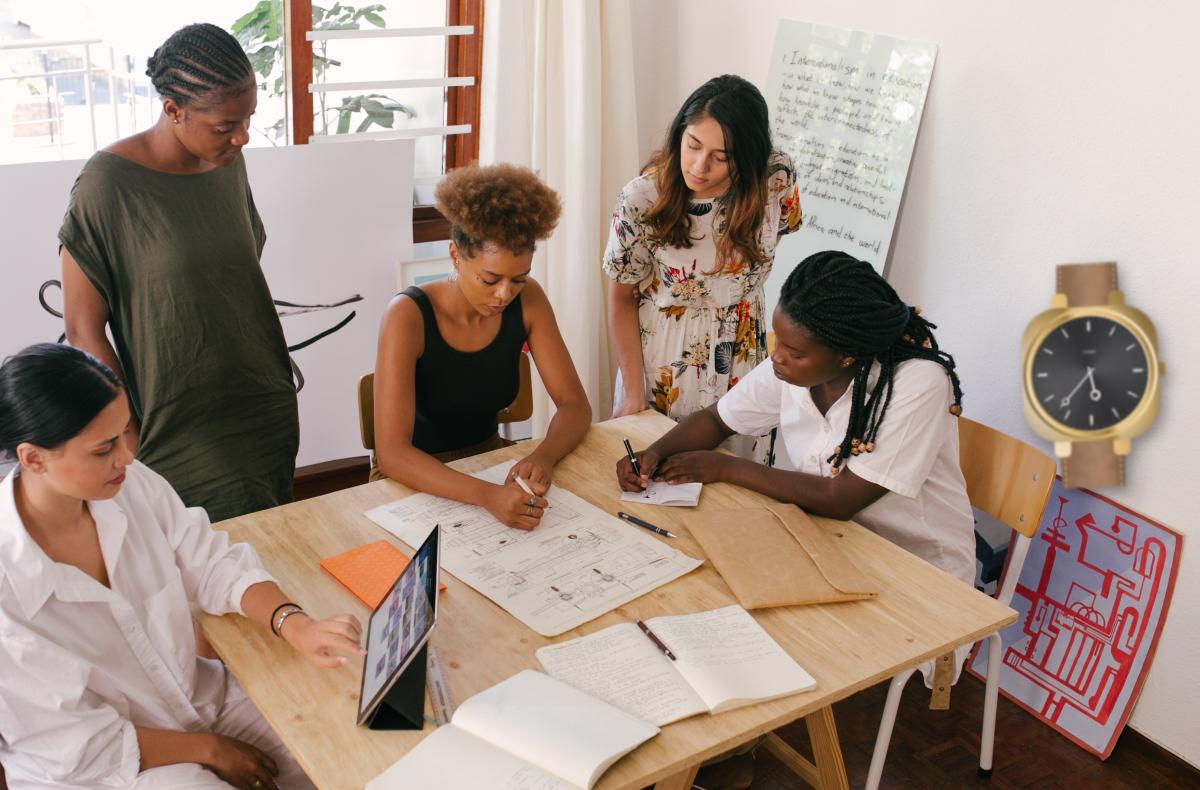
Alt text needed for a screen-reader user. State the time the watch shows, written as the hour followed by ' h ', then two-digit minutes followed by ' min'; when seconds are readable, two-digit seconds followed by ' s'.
5 h 37 min
